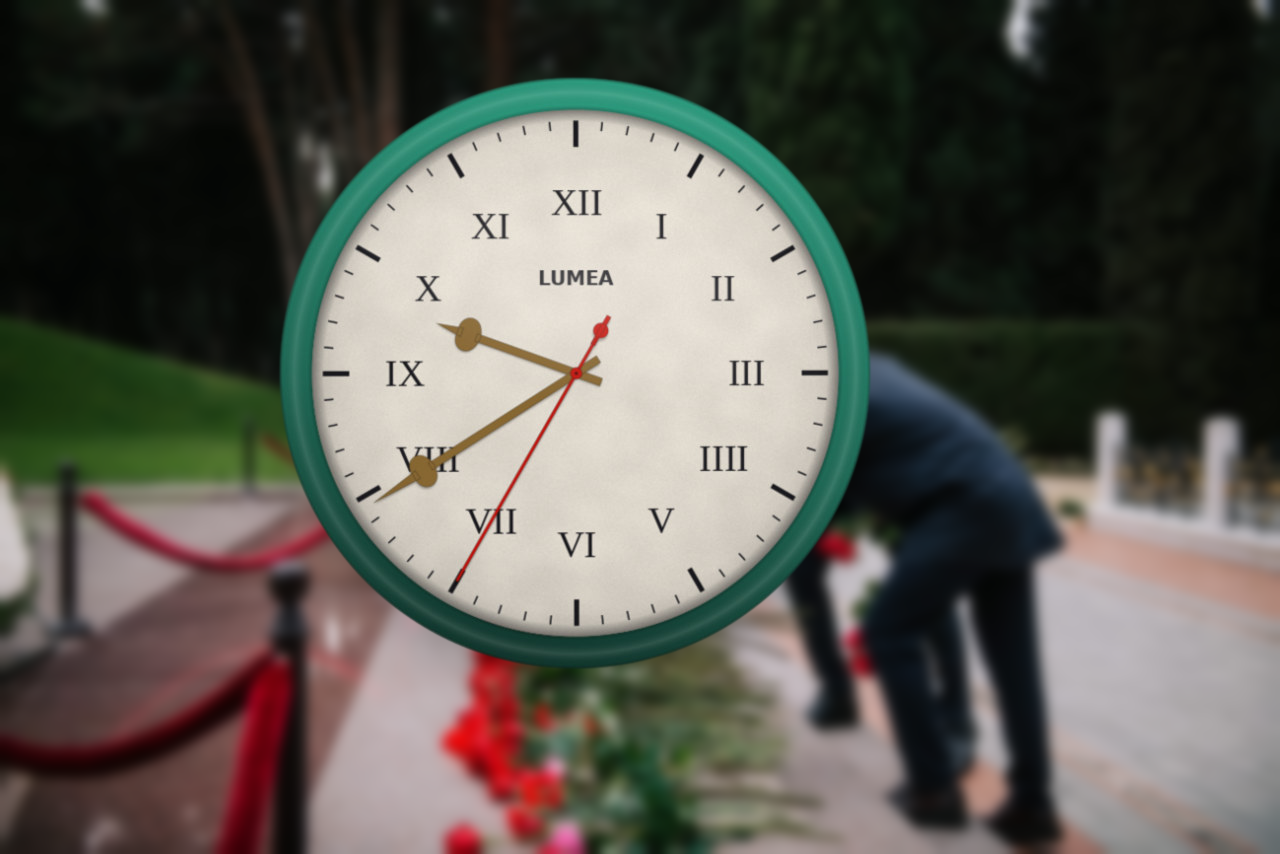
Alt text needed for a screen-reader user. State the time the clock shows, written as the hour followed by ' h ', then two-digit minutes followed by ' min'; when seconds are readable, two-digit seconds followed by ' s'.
9 h 39 min 35 s
